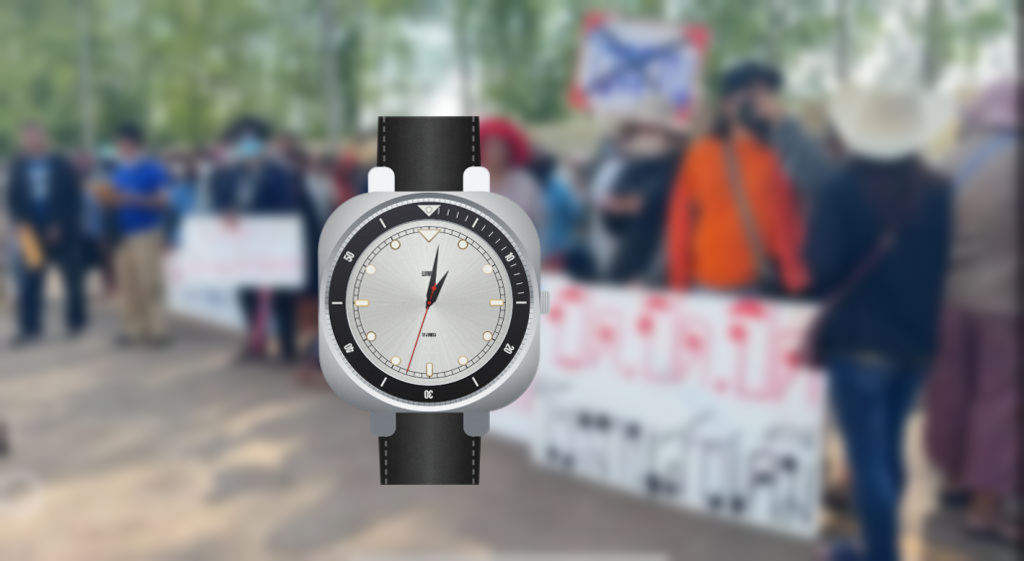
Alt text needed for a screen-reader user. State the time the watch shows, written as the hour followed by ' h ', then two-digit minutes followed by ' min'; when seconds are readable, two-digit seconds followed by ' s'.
1 h 01 min 33 s
